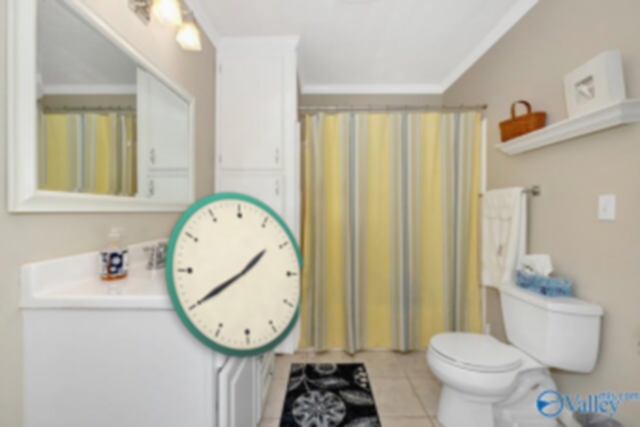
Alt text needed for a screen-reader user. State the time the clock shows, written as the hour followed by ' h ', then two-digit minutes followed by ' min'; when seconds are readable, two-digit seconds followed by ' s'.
1 h 40 min
